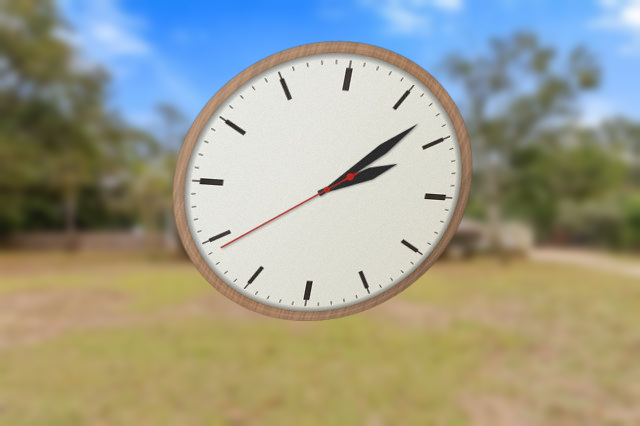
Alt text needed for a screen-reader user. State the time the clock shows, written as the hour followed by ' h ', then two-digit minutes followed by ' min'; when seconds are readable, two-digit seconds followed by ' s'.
2 h 07 min 39 s
